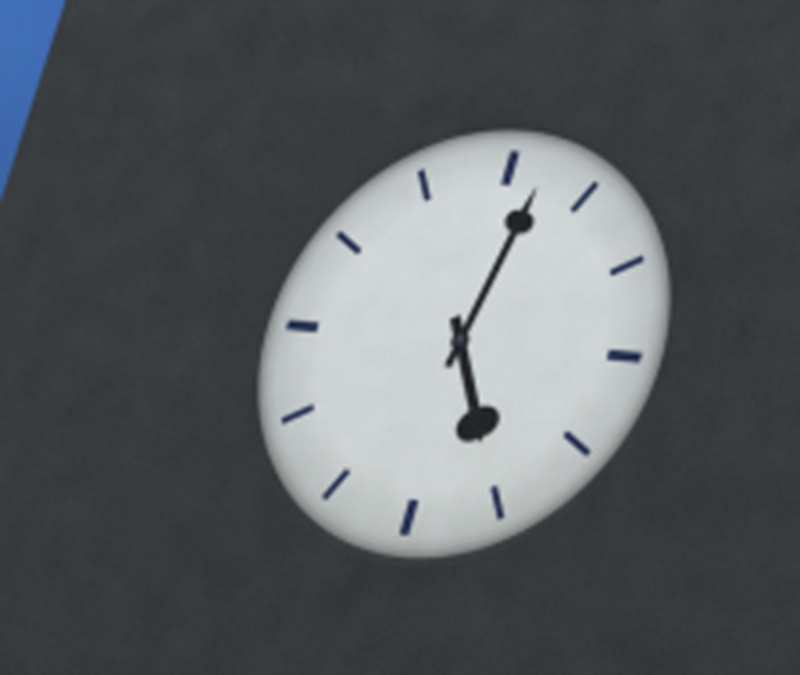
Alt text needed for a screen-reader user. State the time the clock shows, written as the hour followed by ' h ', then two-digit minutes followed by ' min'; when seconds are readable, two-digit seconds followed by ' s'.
5 h 02 min
